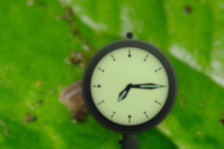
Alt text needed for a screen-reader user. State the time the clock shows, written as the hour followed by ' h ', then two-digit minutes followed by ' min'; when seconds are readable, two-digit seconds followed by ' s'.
7 h 15 min
